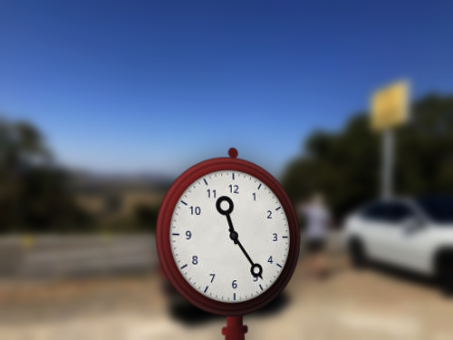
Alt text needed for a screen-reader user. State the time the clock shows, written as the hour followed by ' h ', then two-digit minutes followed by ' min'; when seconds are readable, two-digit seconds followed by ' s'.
11 h 24 min
